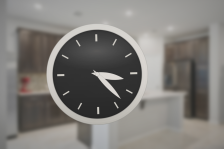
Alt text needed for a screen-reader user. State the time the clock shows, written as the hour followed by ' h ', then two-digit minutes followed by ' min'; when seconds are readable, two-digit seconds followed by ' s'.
3 h 23 min
